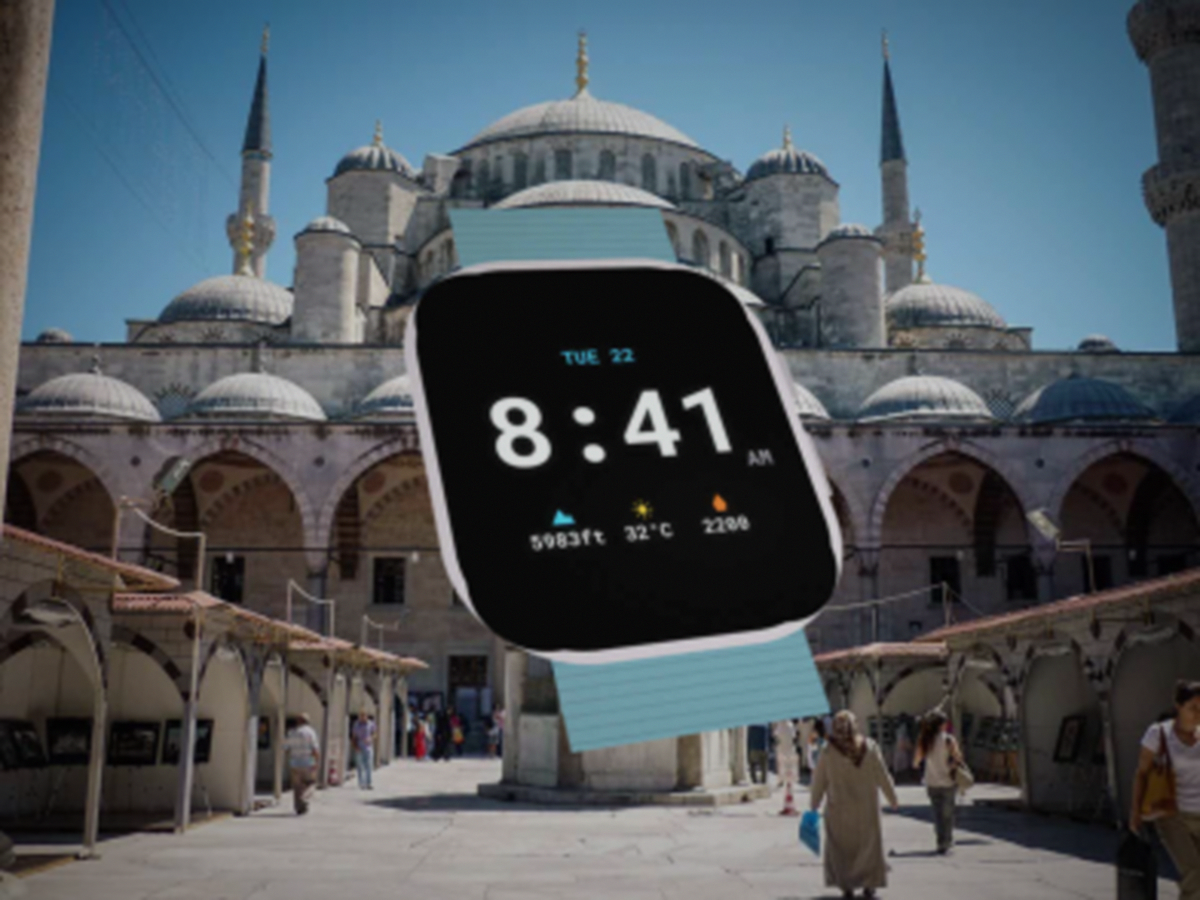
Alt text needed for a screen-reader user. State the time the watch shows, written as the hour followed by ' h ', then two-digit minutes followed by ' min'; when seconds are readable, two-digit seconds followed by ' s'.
8 h 41 min
